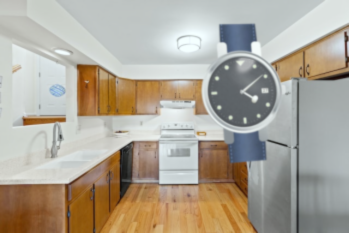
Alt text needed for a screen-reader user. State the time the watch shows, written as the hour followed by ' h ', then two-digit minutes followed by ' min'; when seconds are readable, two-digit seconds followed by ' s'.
4 h 09 min
